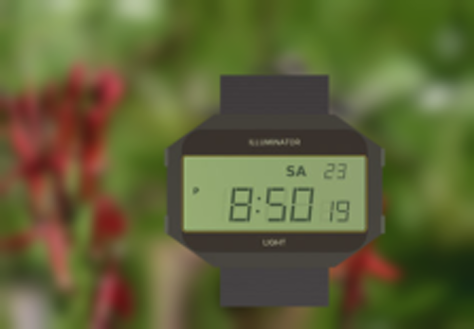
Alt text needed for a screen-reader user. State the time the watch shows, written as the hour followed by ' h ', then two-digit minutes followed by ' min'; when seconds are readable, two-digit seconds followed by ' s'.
8 h 50 min 19 s
